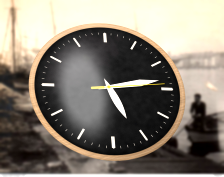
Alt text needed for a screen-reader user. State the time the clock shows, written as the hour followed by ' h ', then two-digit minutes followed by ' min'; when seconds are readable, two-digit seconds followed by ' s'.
5 h 13 min 14 s
